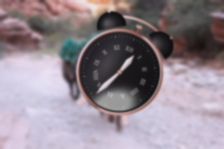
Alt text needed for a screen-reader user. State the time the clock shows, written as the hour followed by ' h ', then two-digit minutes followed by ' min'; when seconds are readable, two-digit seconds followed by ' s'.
12 h 34 min
